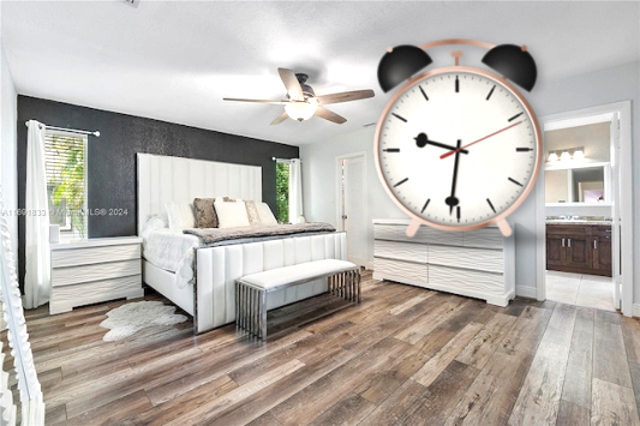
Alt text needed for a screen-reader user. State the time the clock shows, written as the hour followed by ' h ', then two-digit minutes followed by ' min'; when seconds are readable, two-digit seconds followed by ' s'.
9 h 31 min 11 s
